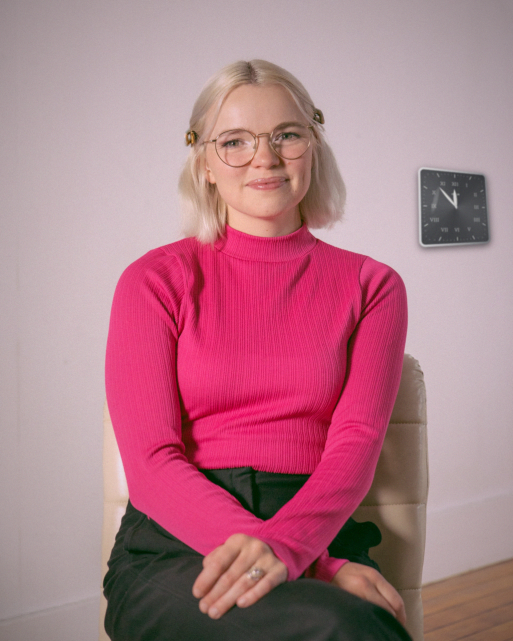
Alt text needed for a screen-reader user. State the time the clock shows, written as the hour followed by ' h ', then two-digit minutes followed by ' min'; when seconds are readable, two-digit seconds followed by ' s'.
11 h 53 min
